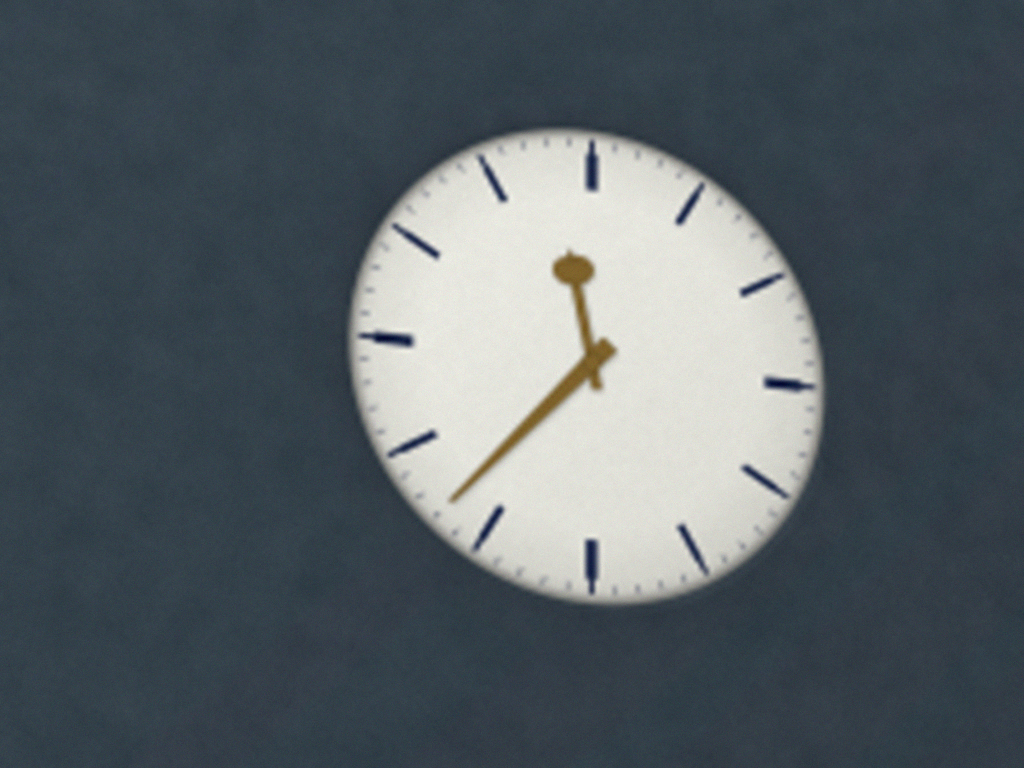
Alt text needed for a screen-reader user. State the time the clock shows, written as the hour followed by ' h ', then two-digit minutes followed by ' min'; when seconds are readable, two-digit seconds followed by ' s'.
11 h 37 min
